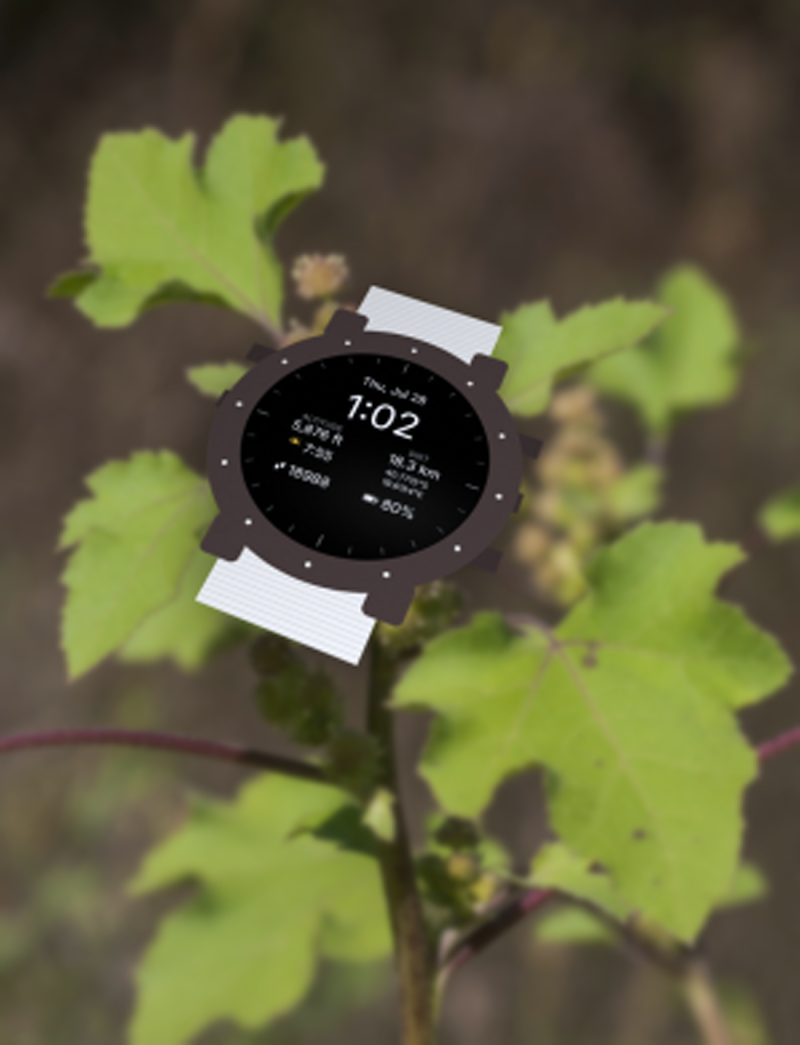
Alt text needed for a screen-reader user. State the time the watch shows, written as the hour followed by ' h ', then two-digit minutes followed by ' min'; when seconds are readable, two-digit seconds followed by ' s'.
1 h 02 min
